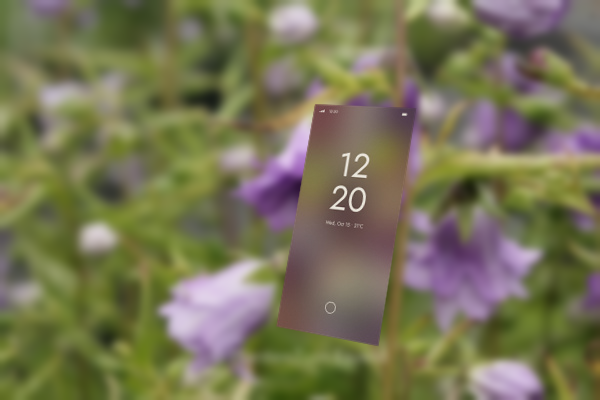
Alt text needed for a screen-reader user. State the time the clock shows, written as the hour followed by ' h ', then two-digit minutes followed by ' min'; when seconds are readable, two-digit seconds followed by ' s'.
12 h 20 min
